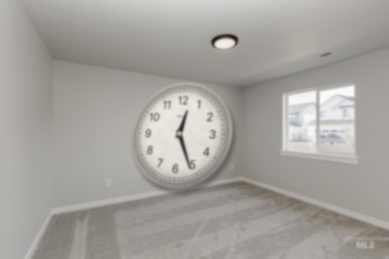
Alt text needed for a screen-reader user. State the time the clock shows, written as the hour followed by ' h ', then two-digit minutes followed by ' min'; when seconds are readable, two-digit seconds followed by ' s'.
12 h 26 min
